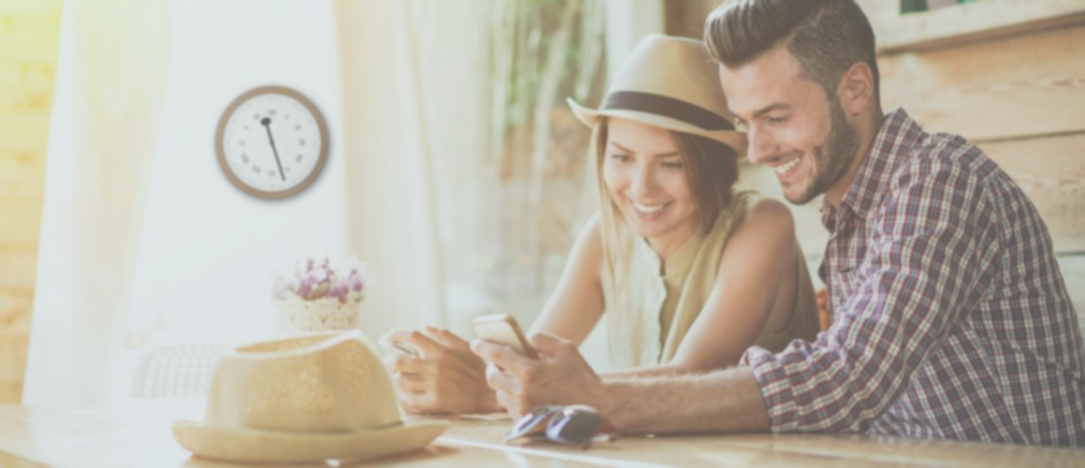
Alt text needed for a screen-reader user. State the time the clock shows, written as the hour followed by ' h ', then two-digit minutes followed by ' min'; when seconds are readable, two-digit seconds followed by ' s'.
11 h 27 min
